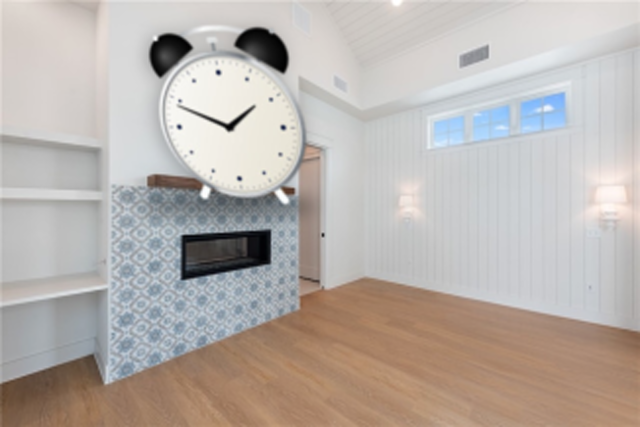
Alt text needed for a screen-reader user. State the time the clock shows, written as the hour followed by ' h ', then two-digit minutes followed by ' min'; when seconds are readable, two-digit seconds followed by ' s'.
1 h 49 min
